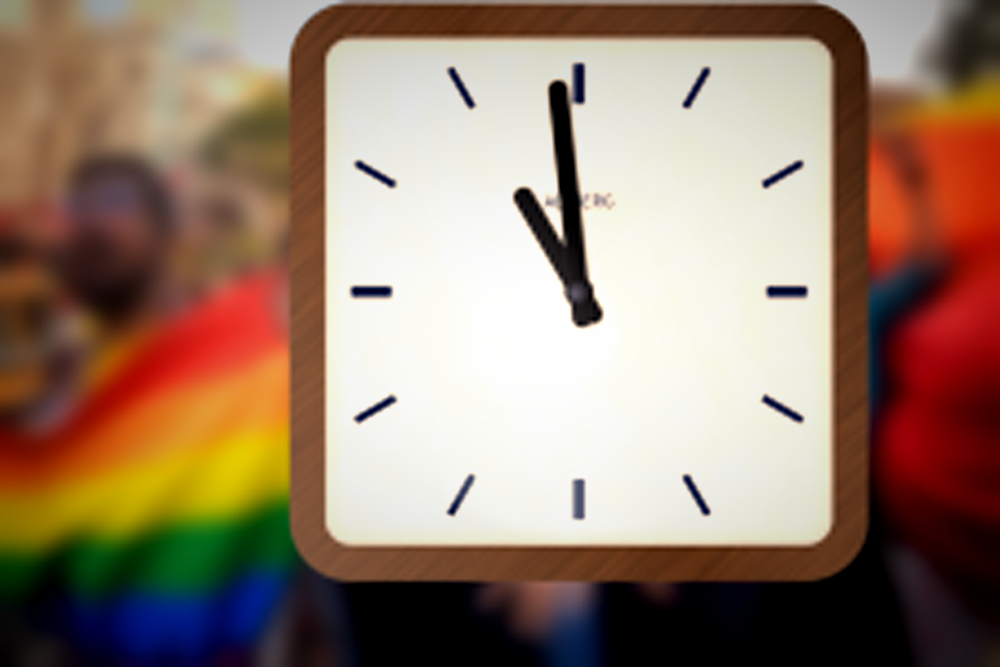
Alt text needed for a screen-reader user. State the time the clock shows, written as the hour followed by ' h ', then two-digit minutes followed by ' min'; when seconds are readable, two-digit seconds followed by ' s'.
10 h 59 min
